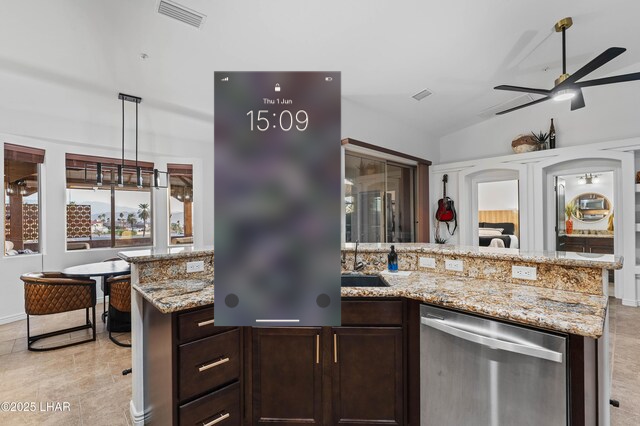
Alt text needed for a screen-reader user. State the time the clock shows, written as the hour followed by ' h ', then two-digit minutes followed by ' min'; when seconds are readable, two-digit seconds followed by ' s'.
15 h 09 min
